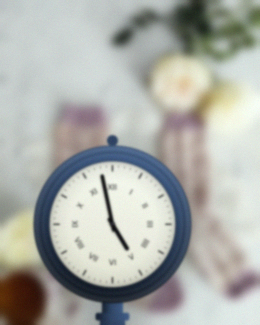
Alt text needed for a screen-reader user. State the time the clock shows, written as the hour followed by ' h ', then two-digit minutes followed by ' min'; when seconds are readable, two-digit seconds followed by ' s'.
4 h 58 min
